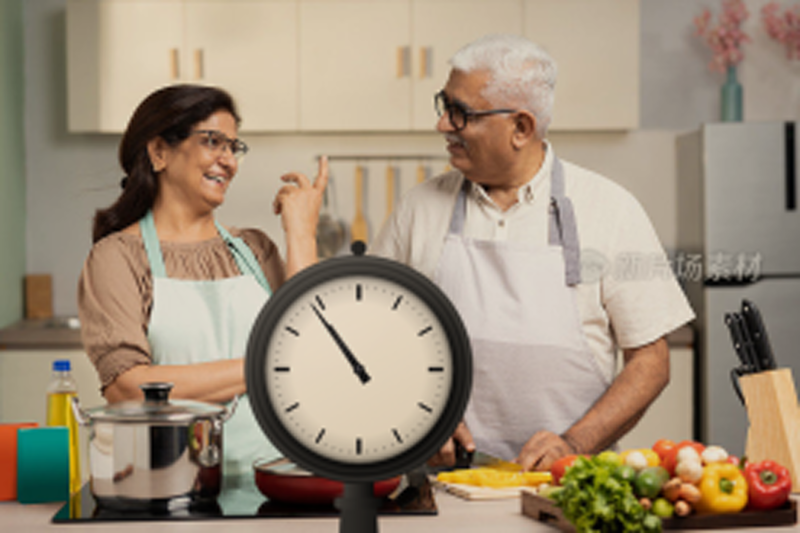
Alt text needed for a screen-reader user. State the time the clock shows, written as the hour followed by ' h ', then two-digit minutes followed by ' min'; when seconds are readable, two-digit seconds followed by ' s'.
10 h 54 min
